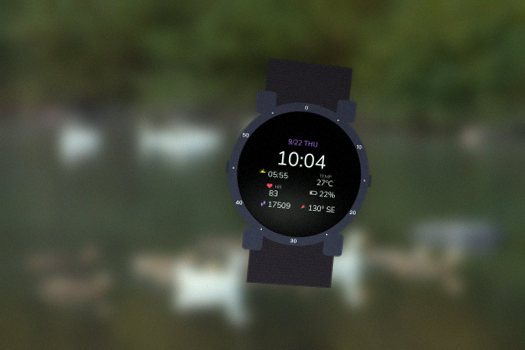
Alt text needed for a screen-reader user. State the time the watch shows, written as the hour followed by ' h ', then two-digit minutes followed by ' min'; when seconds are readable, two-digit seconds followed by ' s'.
10 h 04 min
